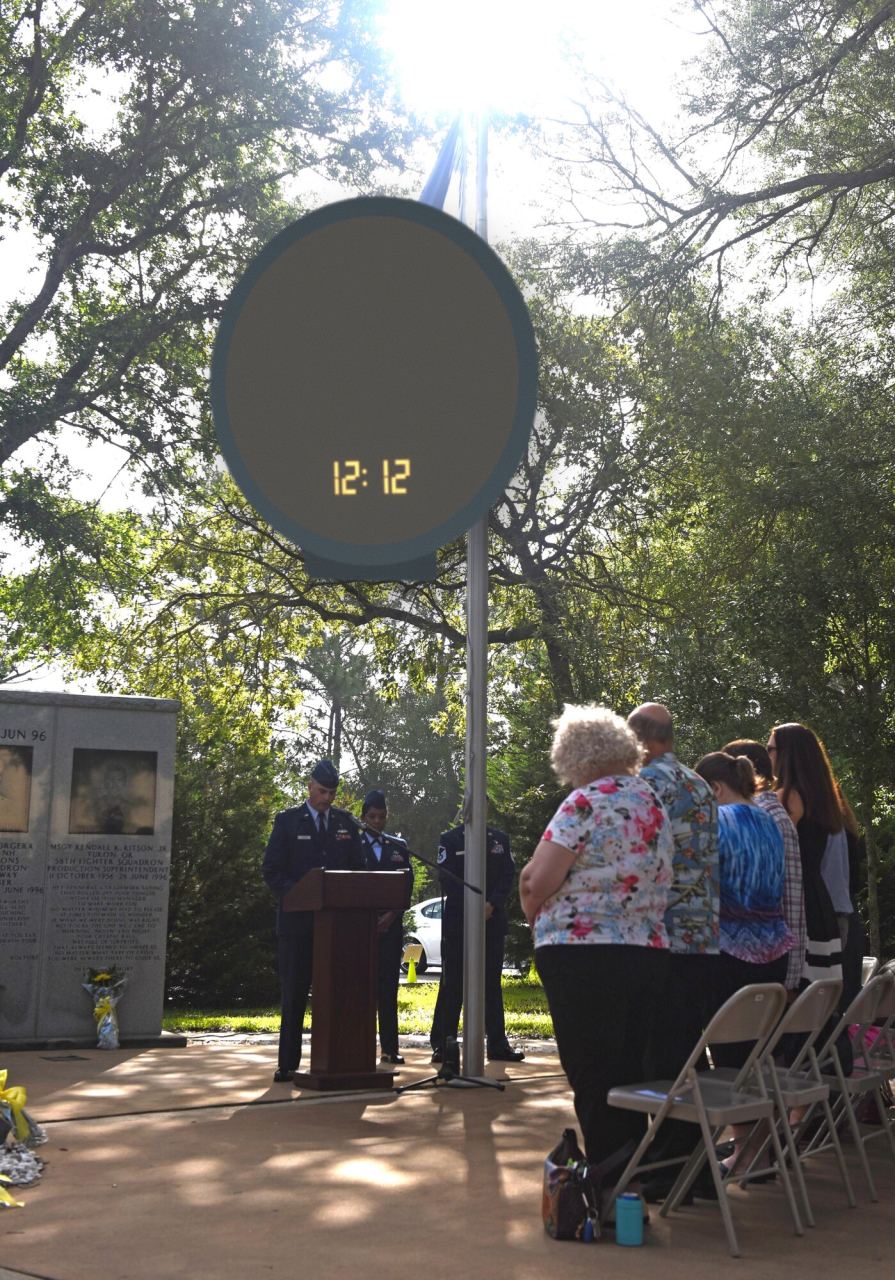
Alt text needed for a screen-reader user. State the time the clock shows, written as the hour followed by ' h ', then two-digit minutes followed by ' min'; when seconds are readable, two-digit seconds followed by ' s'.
12 h 12 min
